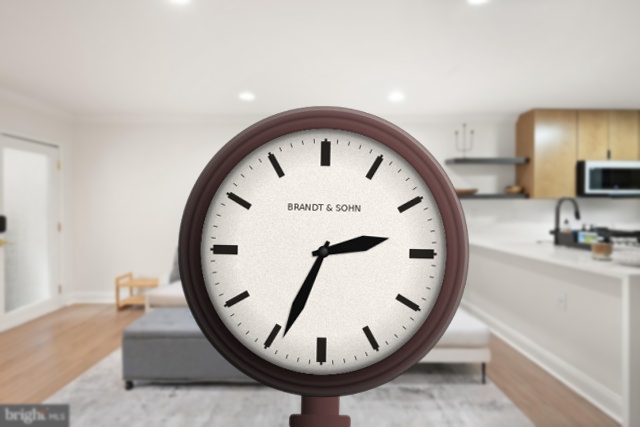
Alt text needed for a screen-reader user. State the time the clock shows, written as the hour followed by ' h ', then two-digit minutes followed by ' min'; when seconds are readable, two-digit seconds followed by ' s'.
2 h 34 min
